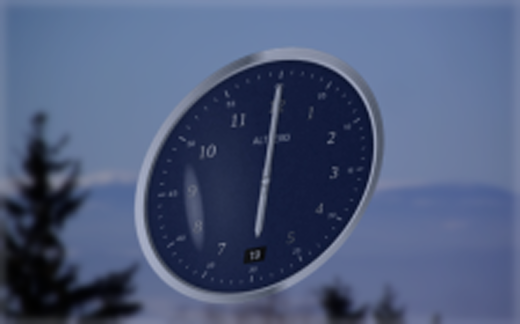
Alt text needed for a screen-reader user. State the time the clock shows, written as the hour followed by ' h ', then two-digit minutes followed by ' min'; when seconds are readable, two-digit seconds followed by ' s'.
6 h 00 min
